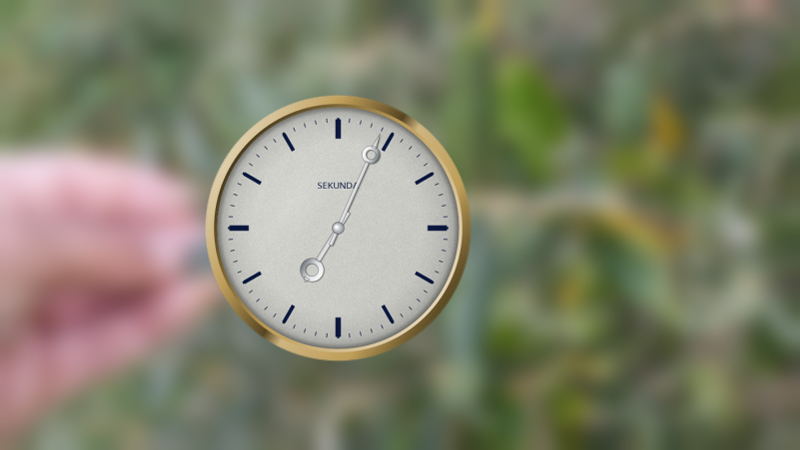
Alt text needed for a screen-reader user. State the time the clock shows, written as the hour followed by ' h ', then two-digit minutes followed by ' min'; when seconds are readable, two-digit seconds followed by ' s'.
7 h 04 min
